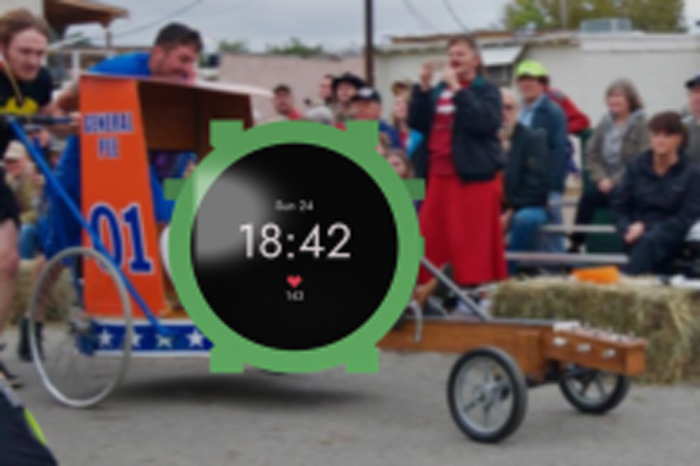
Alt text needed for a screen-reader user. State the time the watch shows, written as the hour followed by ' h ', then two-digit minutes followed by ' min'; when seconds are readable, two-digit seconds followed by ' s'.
18 h 42 min
